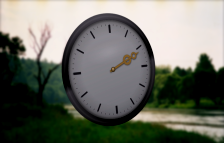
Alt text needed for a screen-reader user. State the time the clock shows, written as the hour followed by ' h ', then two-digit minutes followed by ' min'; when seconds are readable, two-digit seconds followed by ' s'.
2 h 11 min
